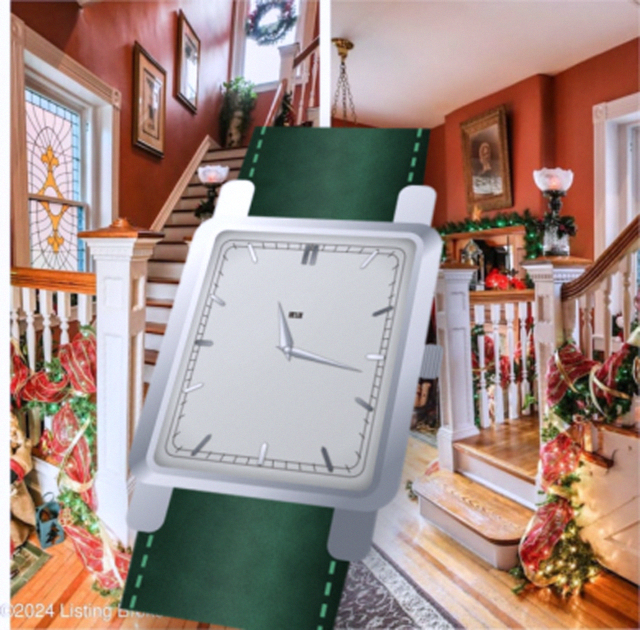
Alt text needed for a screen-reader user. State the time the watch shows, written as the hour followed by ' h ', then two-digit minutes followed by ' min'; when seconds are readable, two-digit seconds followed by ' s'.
11 h 17 min
